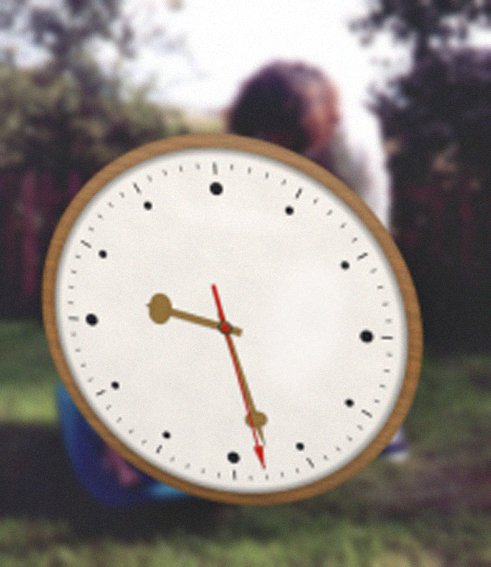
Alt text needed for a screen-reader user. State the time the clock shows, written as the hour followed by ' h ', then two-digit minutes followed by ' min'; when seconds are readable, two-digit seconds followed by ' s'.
9 h 27 min 28 s
